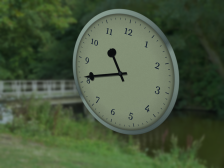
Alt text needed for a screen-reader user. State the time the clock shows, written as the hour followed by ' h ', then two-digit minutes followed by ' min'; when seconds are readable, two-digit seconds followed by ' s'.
10 h 41 min
